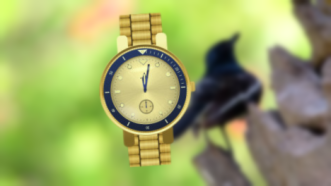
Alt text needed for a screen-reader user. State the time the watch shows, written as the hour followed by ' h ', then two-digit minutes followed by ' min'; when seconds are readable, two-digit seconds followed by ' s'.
12 h 02 min
